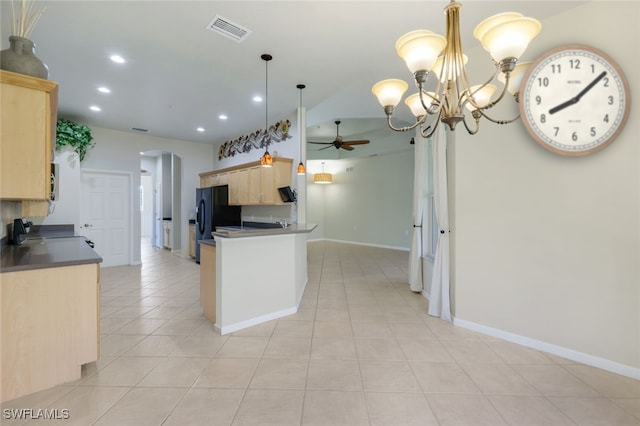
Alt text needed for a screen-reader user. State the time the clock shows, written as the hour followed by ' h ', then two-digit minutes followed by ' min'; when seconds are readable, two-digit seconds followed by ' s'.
8 h 08 min
